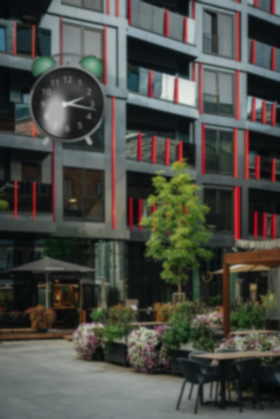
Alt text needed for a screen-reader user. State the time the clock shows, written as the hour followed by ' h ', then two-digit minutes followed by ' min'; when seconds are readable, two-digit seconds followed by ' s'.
2 h 17 min
